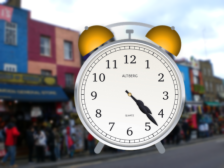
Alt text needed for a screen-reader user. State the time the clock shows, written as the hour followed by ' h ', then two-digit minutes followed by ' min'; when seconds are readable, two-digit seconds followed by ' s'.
4 h 23 min
